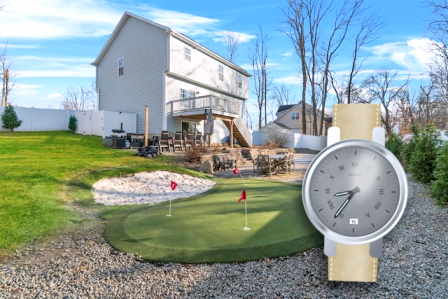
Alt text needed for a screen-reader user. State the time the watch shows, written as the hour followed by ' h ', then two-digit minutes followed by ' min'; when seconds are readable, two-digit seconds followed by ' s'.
8 h 36 min
